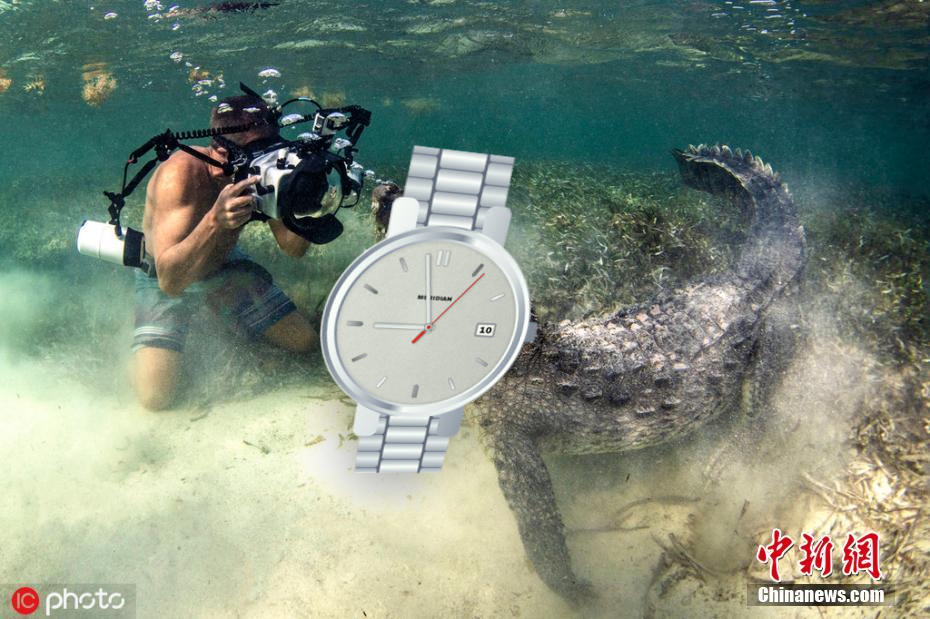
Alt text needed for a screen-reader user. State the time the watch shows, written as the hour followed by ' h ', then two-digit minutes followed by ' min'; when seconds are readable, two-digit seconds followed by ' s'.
8 h 58 min 06 s
